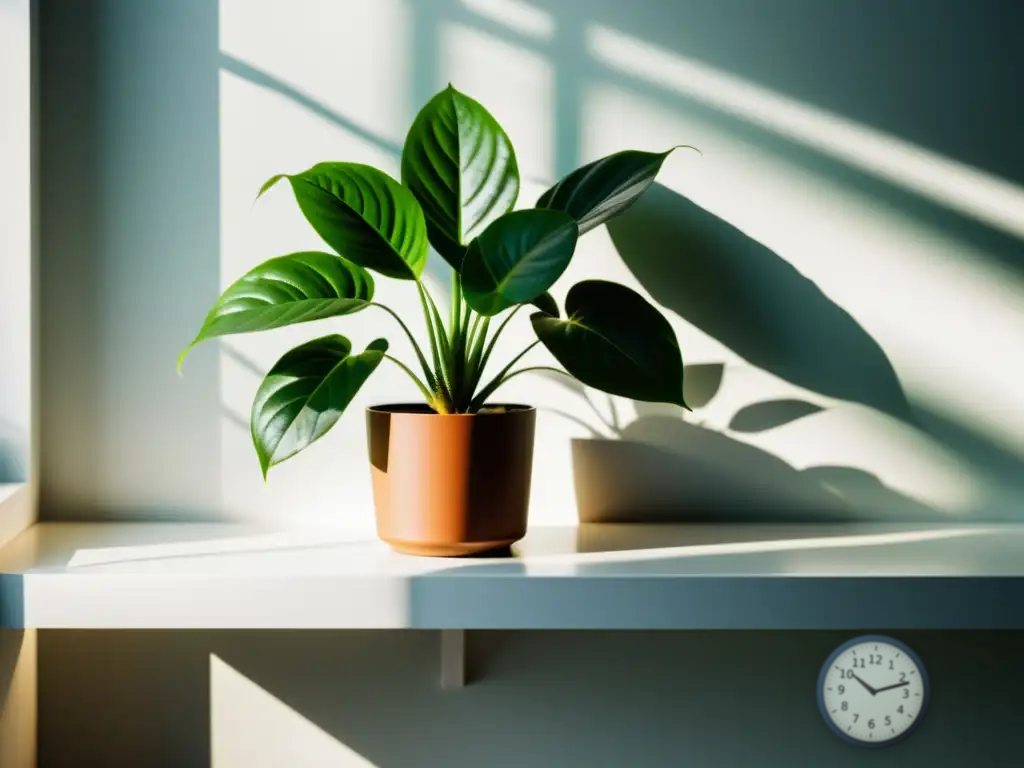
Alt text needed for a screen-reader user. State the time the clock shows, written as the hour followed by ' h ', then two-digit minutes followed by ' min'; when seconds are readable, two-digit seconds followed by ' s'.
10 h 12 min
